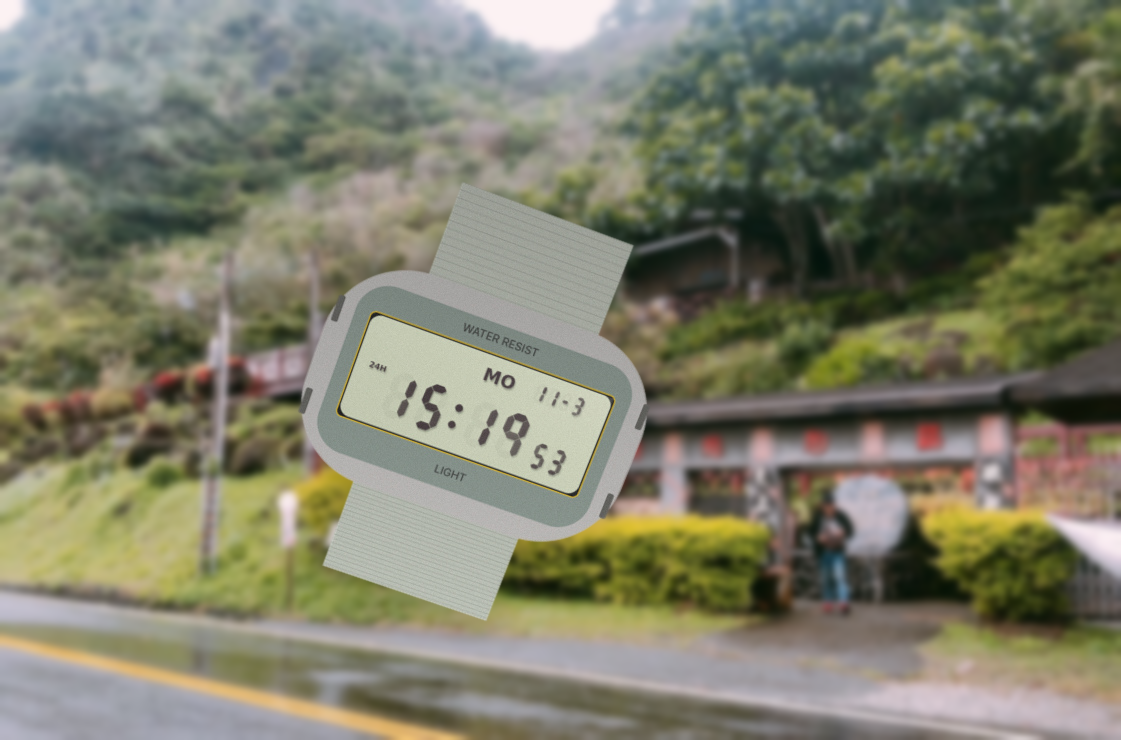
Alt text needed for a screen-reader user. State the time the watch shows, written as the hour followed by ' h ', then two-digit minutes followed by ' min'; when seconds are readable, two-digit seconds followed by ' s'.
15 h 19 min 53 s
